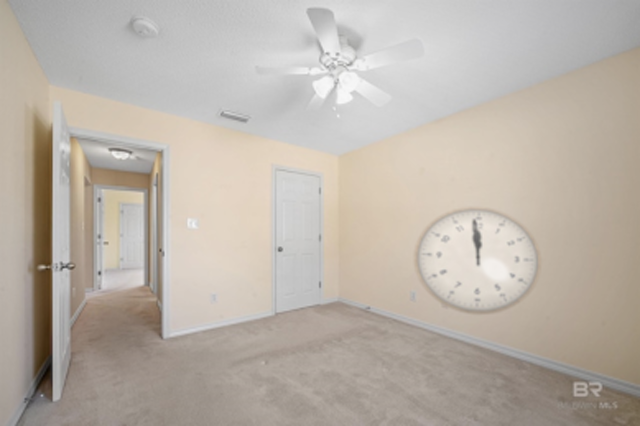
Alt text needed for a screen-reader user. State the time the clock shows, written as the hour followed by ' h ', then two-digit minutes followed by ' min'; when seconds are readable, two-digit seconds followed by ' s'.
11 h 59 min
